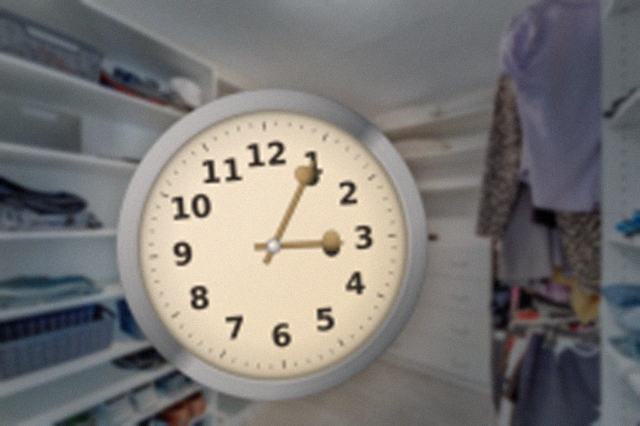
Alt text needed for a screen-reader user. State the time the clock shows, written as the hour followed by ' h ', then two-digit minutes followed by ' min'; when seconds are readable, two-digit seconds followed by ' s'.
3 h 05 min
